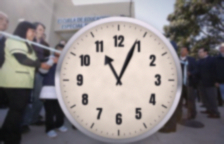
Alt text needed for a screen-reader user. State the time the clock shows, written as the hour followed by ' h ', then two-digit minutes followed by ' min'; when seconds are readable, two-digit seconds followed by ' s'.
11 h 04 min
